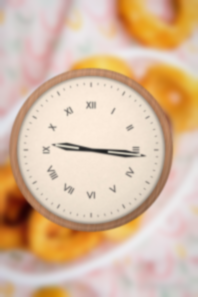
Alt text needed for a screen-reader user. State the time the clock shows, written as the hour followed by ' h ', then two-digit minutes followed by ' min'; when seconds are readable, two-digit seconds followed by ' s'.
9 h 16 min
